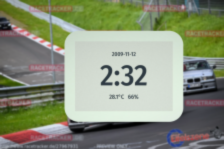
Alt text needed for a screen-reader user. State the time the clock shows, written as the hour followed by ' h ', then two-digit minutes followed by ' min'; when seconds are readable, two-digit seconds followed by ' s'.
2 h 32 min
